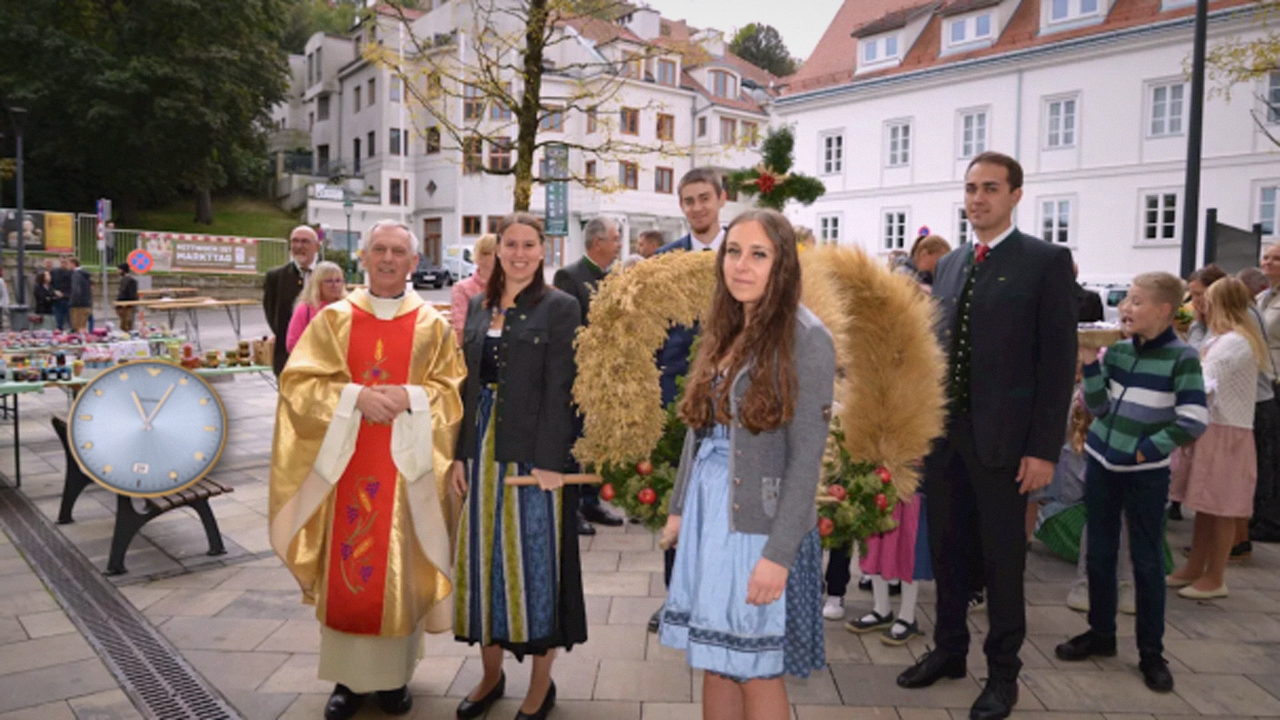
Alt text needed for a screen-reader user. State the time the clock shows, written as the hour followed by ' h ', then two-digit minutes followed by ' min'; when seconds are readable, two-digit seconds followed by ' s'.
11 h 04 min
